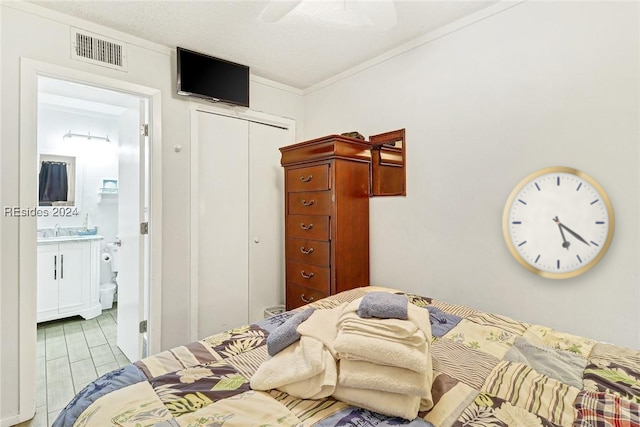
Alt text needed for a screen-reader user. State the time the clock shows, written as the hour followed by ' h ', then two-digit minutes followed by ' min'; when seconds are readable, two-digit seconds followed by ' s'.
5 h 21 min
